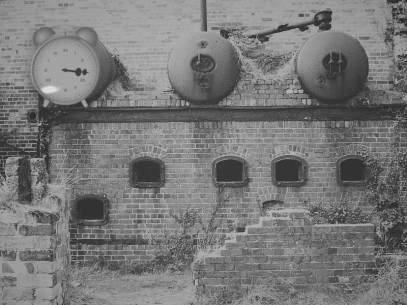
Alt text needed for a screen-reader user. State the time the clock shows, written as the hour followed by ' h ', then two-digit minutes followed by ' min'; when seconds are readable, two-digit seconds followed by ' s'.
3 h 16 min
